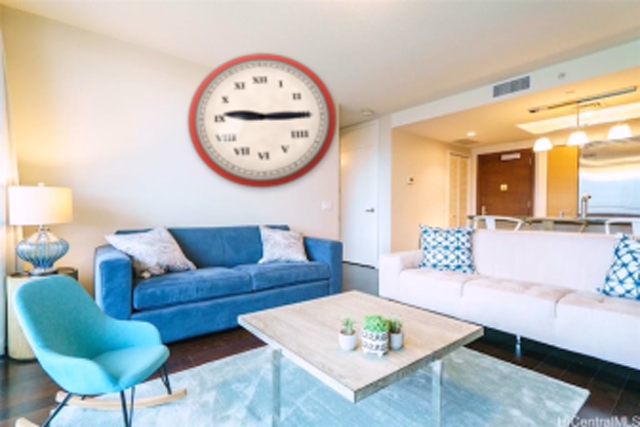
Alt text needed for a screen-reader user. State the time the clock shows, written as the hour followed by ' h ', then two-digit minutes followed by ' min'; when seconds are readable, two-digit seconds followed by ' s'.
9 h 15 min
